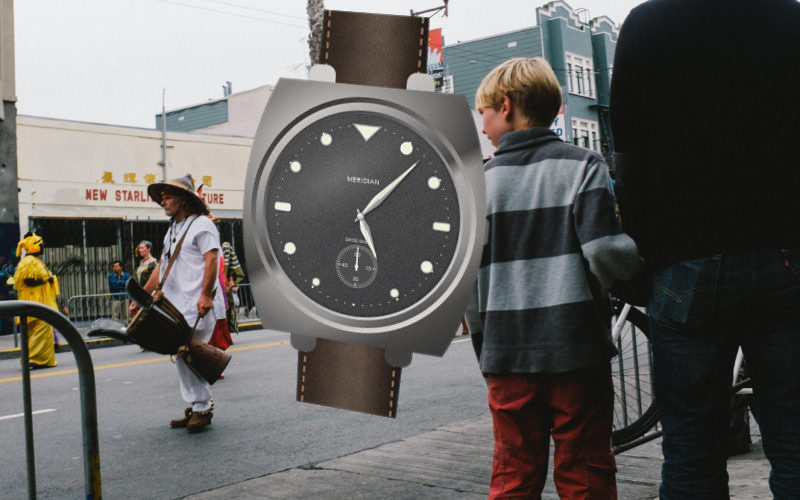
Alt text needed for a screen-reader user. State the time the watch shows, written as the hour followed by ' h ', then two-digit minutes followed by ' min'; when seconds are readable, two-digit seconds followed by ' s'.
5 h 07 min
